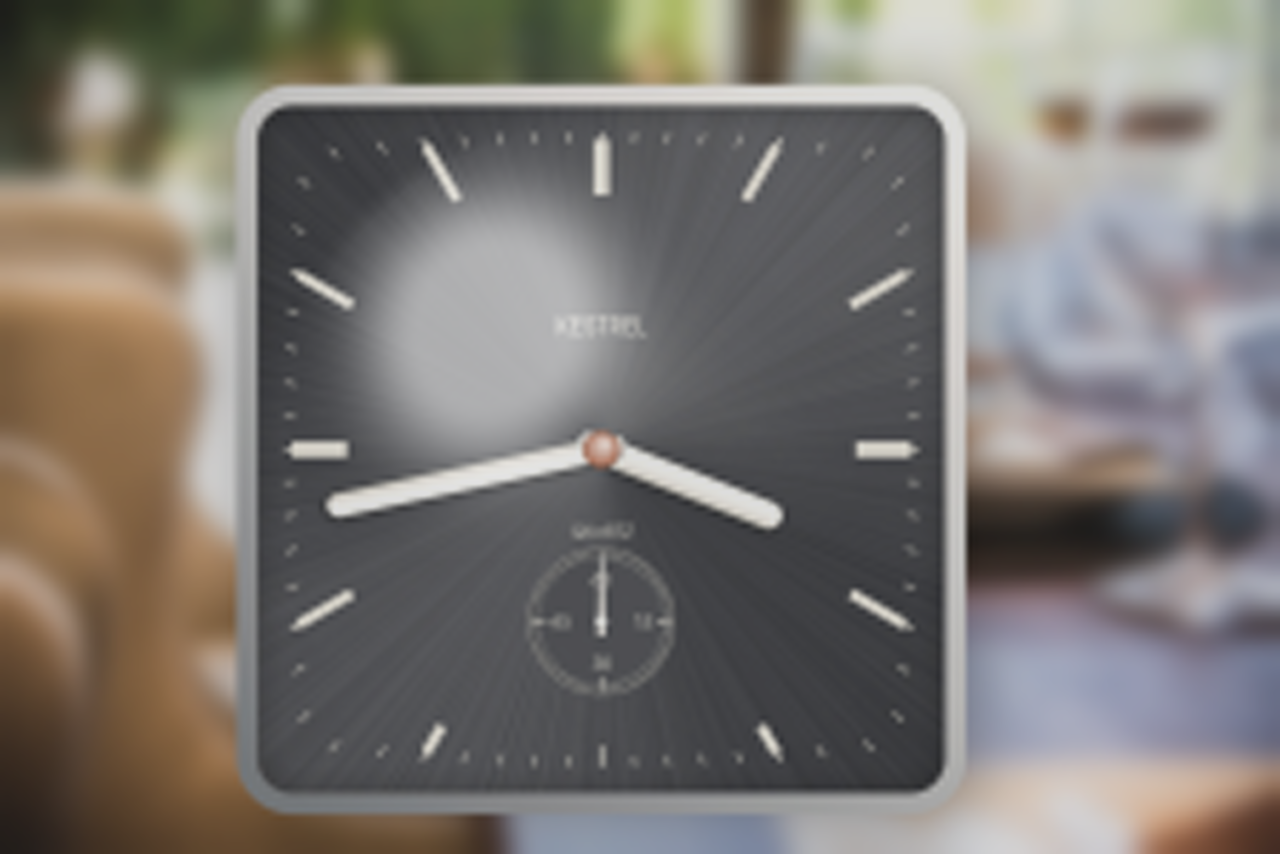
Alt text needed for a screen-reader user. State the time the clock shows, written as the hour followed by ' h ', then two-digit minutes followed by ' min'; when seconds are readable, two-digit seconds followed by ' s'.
3 h 43 min
